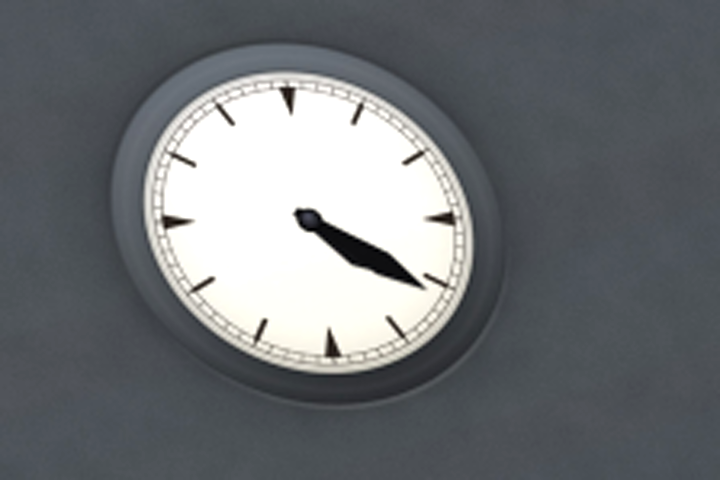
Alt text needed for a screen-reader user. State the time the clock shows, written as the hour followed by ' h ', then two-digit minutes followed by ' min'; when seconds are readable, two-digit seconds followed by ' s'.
4 h 21 min
